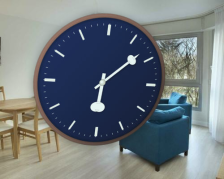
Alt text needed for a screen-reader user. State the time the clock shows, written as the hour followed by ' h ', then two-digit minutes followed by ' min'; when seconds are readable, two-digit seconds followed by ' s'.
6 h 08 min
